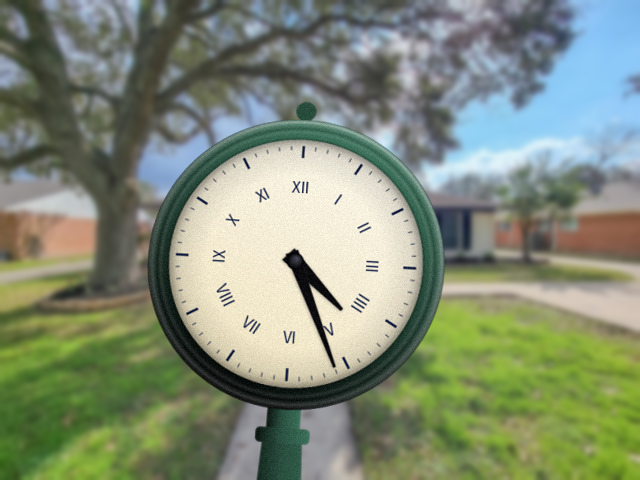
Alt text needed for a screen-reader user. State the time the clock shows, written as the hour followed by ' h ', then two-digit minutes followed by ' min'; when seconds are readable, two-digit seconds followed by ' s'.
4 h 26 min
